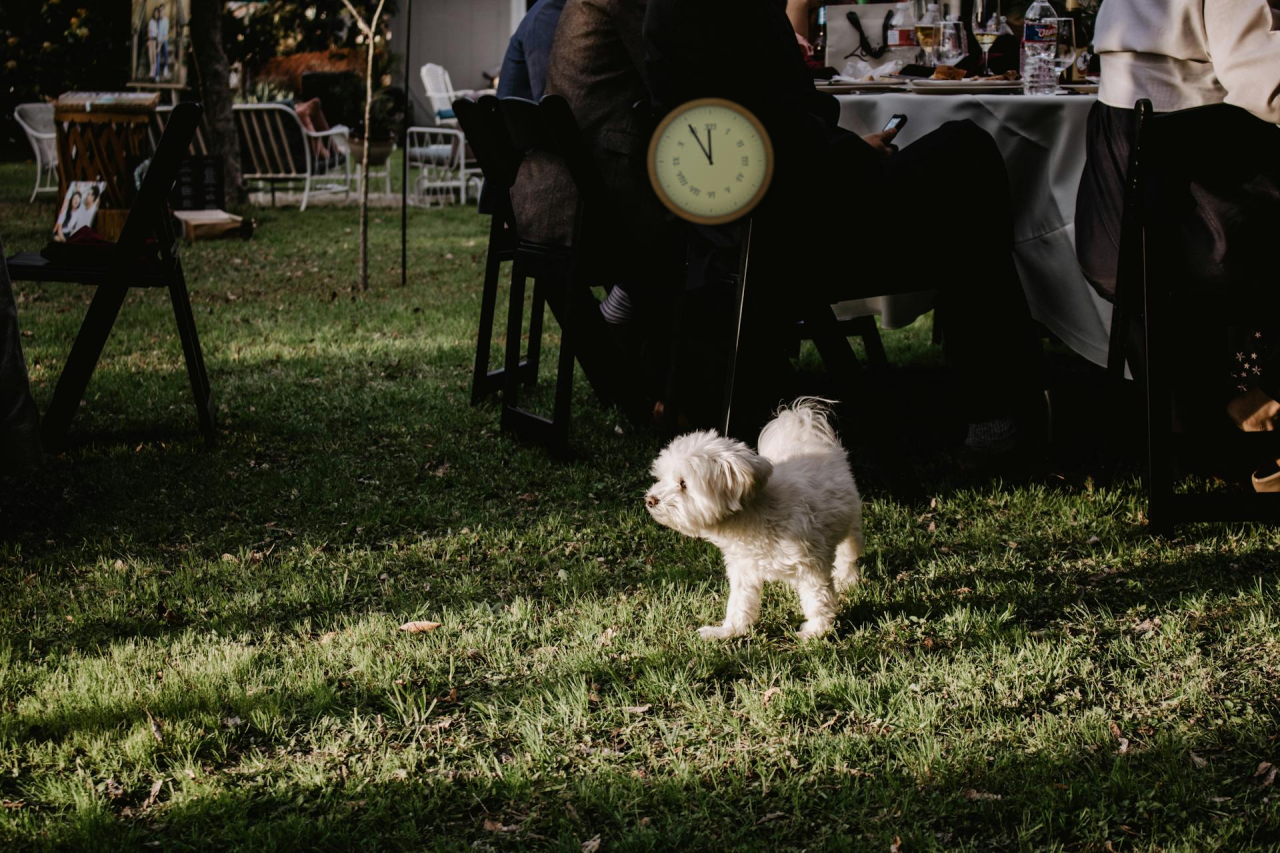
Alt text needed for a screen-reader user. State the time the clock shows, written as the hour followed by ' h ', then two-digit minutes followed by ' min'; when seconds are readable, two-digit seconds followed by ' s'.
11 h 55 min
